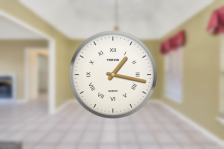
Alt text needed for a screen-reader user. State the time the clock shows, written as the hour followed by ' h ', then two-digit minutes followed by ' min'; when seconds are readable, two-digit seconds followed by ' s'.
1 h 17 min
